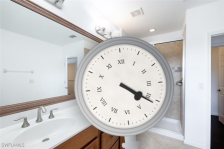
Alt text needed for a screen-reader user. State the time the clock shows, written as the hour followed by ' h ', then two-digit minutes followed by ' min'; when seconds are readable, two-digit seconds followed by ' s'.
4 h 21 min
